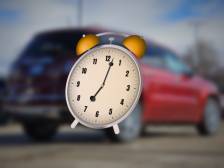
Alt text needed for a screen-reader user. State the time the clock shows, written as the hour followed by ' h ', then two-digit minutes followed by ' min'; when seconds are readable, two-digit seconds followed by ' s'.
7 h 02 min
